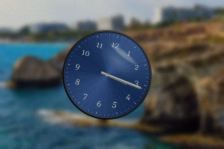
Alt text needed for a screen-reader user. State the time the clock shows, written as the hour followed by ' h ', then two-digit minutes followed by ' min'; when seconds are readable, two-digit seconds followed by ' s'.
3 h 16 min
